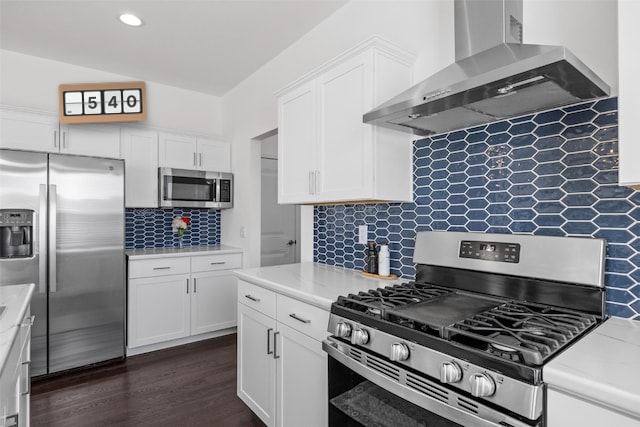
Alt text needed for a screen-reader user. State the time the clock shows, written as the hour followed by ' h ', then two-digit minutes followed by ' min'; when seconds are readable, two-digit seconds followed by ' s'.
5 h 40 min
